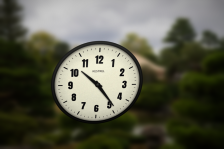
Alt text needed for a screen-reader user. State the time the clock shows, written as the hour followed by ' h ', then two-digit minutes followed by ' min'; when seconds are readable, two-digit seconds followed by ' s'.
10 h 24 min
